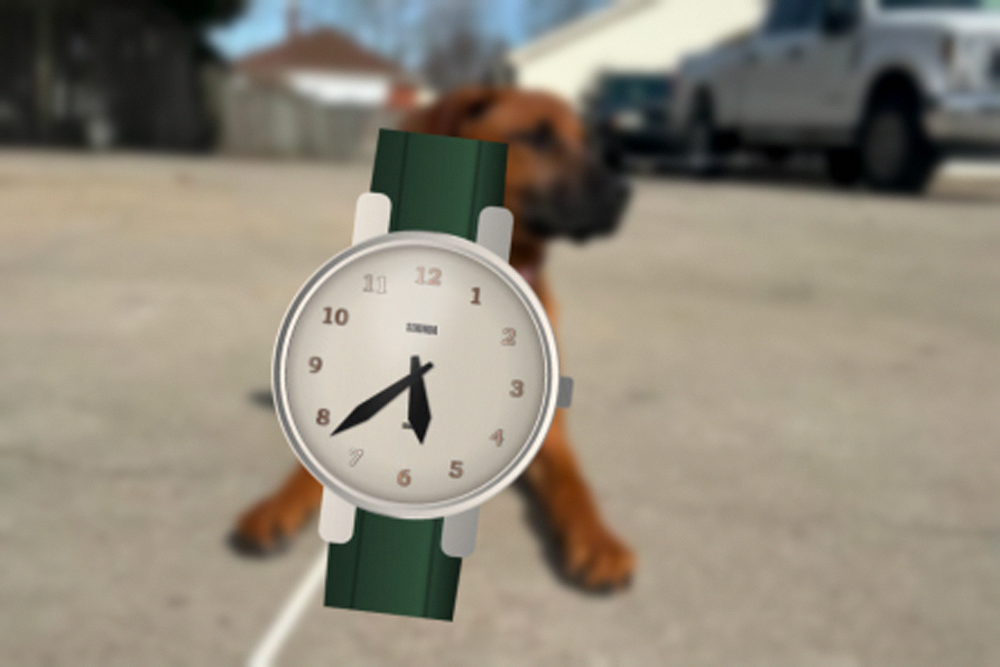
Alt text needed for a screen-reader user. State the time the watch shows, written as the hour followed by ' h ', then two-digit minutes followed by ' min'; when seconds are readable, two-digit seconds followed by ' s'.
5 h 38 min
